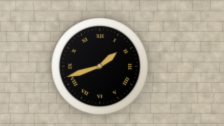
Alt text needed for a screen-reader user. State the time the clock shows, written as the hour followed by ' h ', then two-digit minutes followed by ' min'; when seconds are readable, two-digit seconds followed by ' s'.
1 h 42 min
